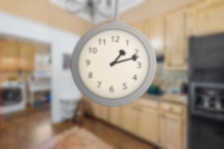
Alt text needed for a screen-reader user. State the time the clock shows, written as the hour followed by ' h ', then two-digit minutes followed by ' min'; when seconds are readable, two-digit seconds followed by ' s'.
1 h 12 min
